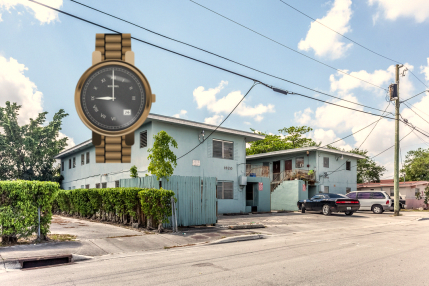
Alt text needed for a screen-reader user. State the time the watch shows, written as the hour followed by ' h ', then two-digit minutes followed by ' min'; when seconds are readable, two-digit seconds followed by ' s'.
9 h 00 min
